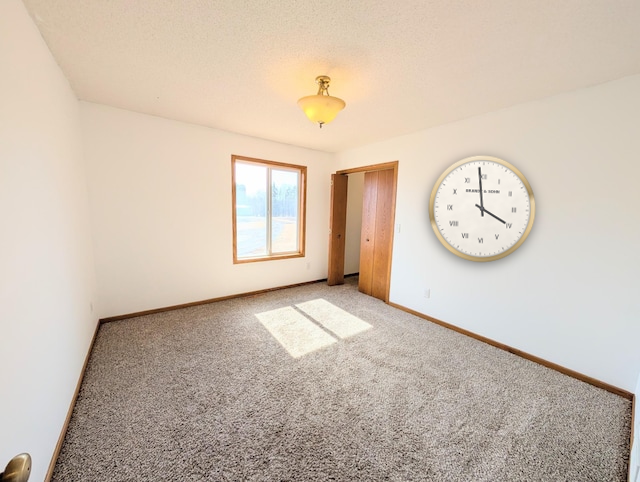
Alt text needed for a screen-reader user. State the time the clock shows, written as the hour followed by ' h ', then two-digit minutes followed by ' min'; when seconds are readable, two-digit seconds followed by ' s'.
3 h 59 min
